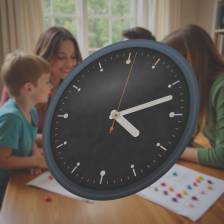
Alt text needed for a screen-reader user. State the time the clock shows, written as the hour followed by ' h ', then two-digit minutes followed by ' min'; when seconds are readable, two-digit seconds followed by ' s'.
4 h 12 min 01 s
